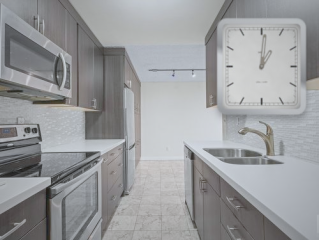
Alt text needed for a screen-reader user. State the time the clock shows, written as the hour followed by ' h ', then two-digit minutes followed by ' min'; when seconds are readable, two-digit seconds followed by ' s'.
1 h 01 min
